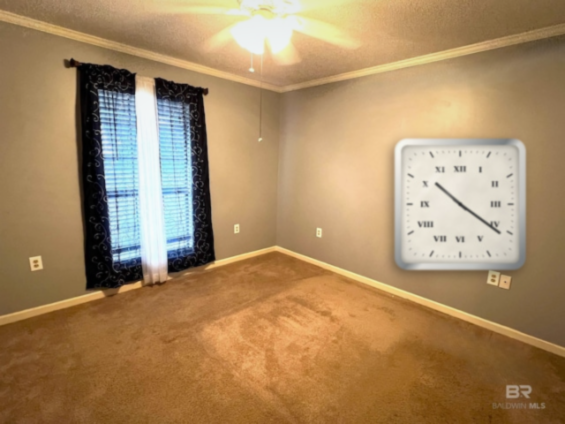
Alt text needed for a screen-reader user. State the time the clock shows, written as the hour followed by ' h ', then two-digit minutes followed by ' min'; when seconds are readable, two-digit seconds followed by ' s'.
10 h 21 min
